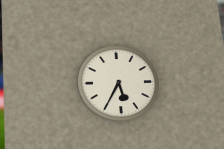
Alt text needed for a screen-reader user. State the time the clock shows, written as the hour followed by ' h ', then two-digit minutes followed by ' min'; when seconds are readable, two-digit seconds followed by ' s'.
5 h 35 min
